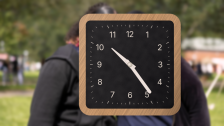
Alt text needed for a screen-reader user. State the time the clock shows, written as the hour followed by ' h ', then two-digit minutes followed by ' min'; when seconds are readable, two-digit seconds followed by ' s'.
10 h 24 min
